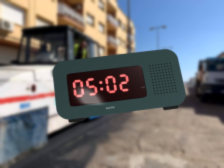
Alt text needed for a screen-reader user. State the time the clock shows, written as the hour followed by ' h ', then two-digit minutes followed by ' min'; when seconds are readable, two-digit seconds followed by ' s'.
5 h 02 min
